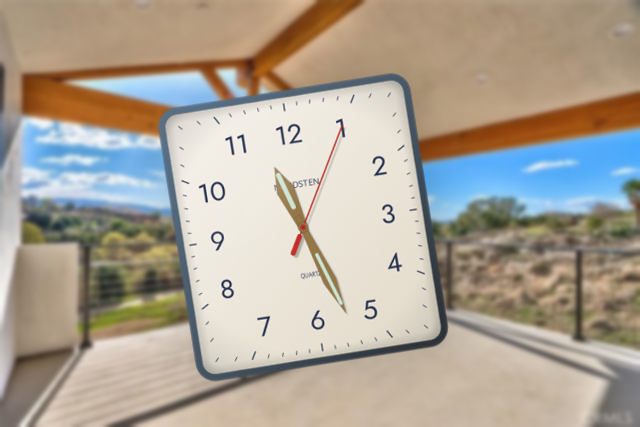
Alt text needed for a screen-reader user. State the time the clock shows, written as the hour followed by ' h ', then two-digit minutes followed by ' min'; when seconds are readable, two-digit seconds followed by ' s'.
11 h 27 min 05 s
